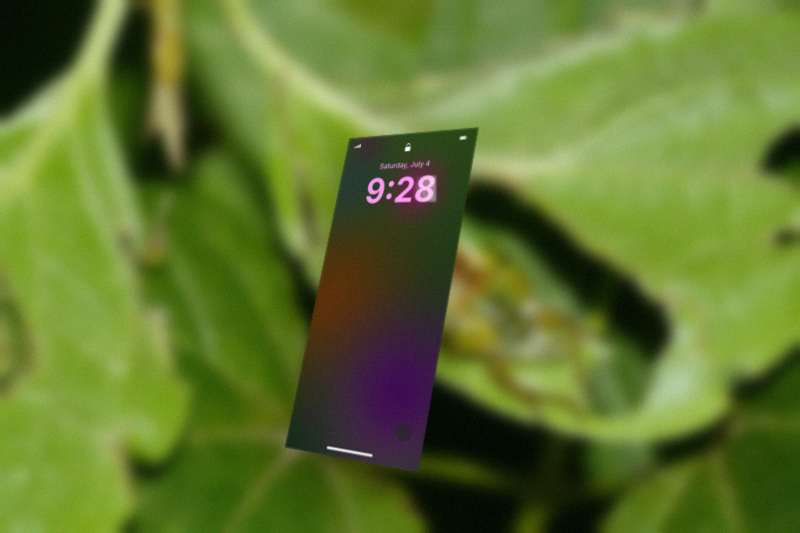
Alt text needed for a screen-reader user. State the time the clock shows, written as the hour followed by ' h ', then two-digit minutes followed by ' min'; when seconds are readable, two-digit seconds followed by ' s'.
9 h 28 min
